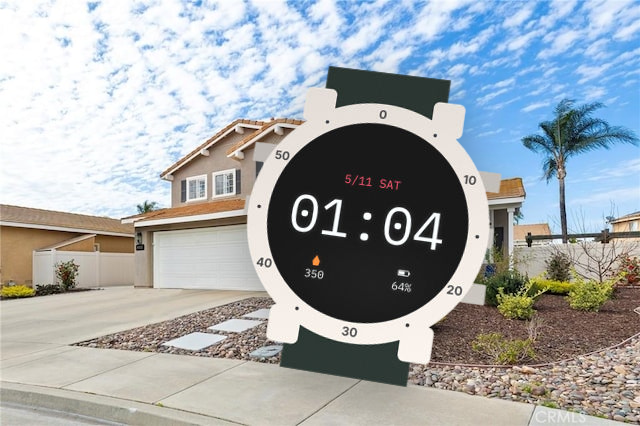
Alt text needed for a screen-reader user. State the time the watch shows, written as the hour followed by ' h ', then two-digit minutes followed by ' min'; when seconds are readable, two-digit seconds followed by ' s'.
1 h 04 min
